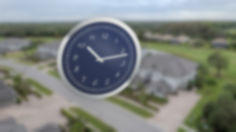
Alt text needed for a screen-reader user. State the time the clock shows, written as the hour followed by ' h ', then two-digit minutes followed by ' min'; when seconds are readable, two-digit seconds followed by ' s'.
10 h 12 min
